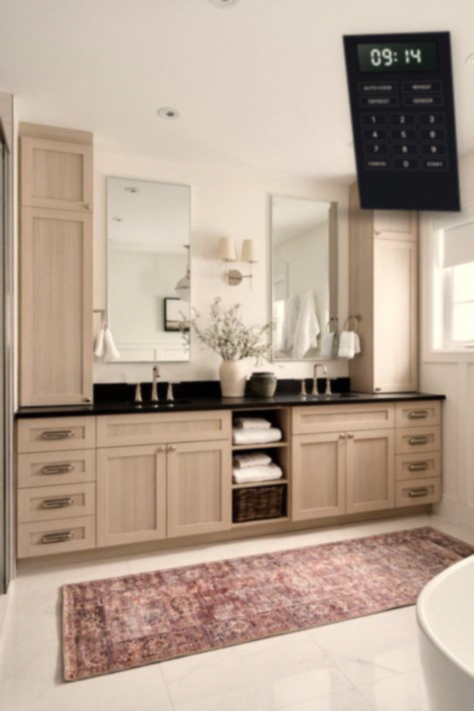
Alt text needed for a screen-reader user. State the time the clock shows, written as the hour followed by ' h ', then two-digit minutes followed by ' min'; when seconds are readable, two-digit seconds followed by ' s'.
9 h 14 min
